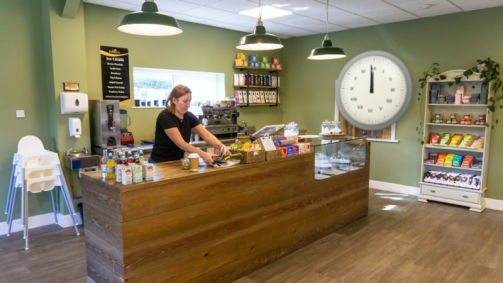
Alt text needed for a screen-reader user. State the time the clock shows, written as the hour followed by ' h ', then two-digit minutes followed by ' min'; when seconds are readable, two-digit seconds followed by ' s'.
11 h 59 min
